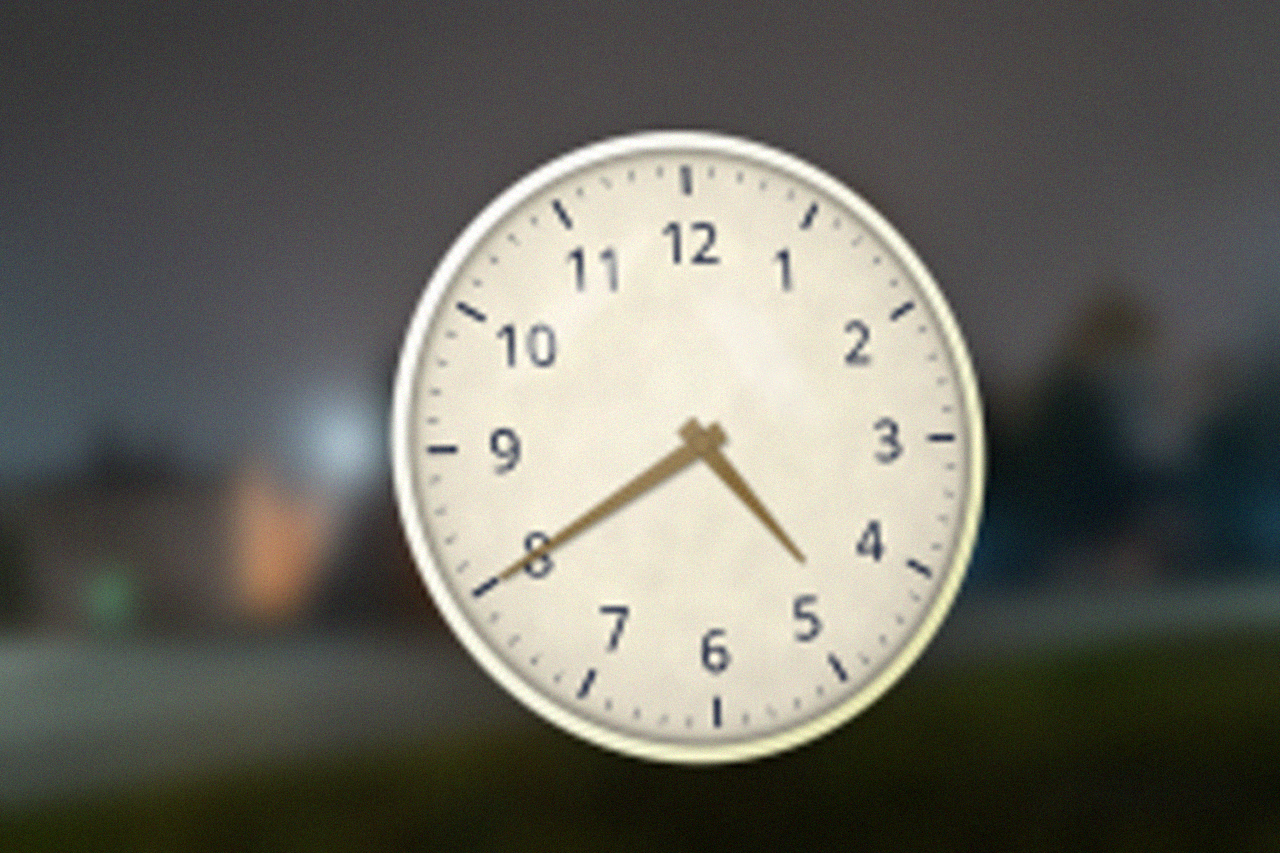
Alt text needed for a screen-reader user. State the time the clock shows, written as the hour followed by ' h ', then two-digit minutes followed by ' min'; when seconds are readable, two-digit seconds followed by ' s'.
4 h 40 min
